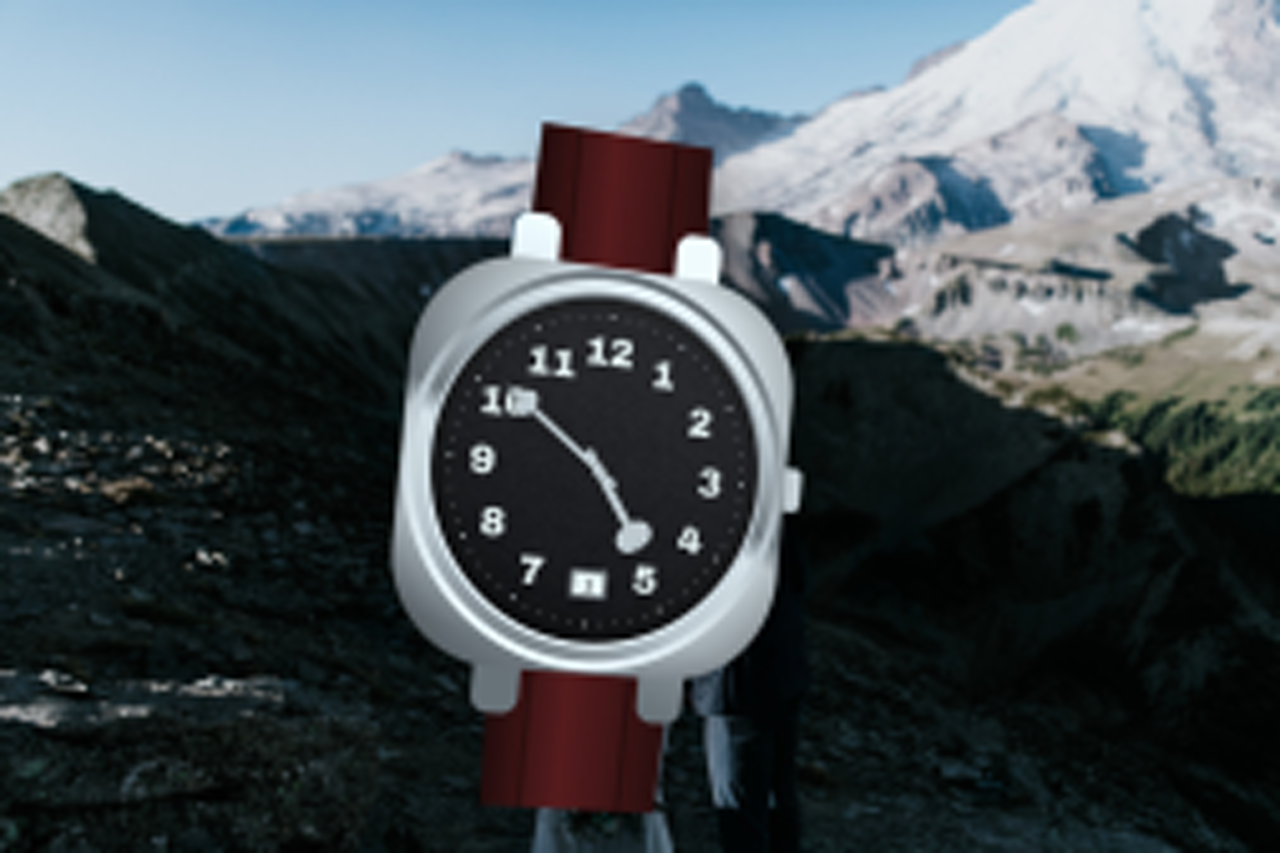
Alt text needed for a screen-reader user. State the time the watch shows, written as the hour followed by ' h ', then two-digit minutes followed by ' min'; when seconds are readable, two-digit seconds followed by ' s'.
4 h 51 min
